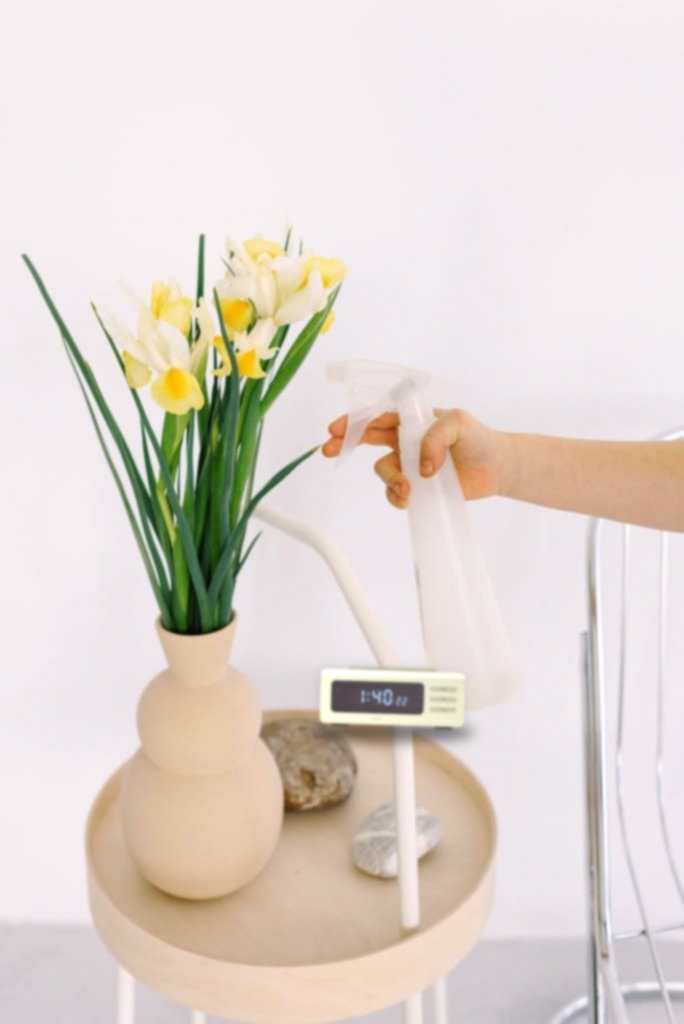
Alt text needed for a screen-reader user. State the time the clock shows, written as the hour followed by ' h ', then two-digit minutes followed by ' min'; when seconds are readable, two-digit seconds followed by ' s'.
1 h 40 min
